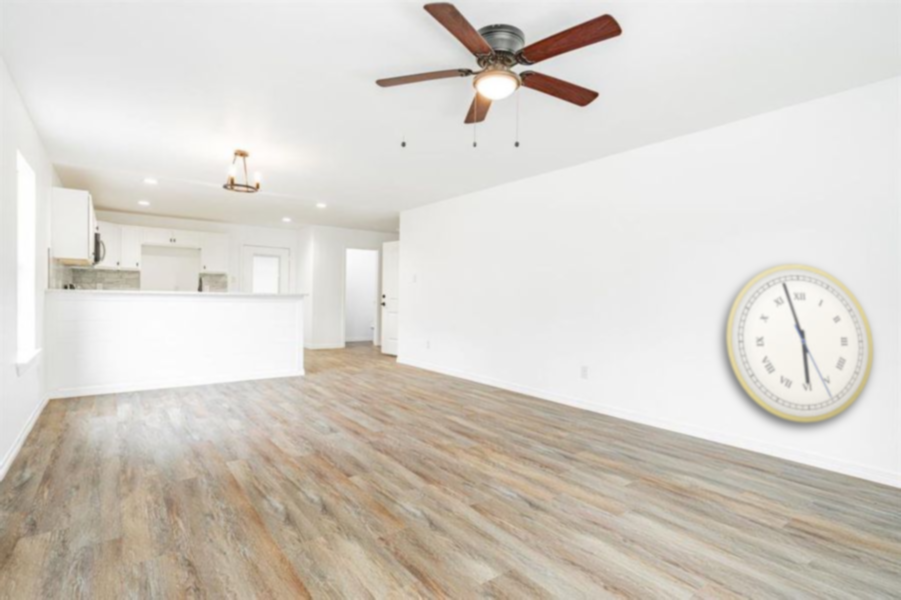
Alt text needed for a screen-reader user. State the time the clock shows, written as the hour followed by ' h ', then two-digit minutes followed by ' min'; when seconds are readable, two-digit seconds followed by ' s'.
5 h 57 min 26 s
